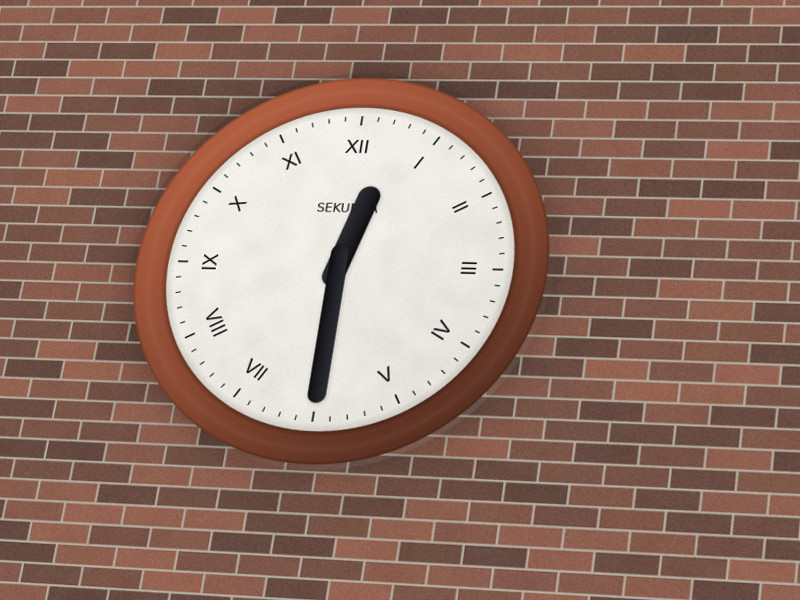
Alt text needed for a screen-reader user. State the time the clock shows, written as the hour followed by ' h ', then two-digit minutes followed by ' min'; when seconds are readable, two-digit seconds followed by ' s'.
12 h 30 min
